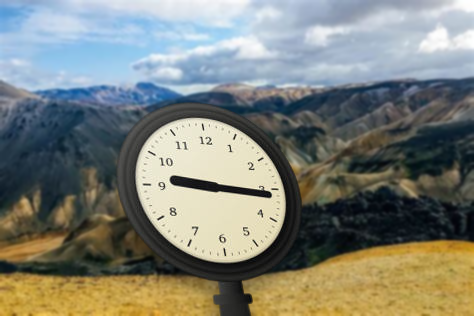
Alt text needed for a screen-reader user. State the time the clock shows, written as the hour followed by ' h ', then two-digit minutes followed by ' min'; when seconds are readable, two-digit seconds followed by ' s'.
9 h 16 min
